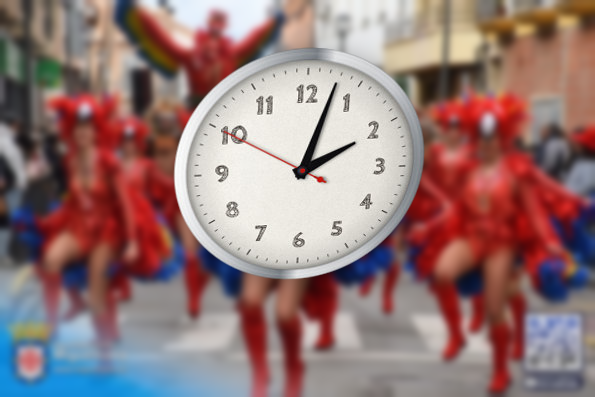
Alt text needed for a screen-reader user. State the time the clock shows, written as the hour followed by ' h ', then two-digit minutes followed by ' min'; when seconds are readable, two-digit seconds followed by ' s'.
2 h 02 min 50 s
